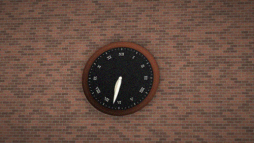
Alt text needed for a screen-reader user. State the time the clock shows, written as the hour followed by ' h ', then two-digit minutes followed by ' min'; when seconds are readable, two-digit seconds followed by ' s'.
6 h 32 min
